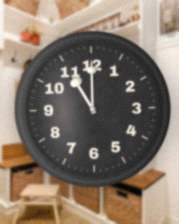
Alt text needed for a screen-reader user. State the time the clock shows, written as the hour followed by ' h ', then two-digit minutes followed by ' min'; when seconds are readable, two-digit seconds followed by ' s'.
11 h 00 min
